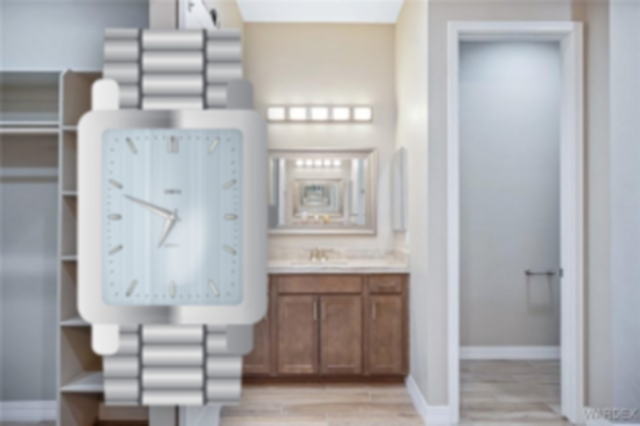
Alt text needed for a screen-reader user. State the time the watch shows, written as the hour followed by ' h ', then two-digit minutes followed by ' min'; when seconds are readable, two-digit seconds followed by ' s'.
6 h 49 min
